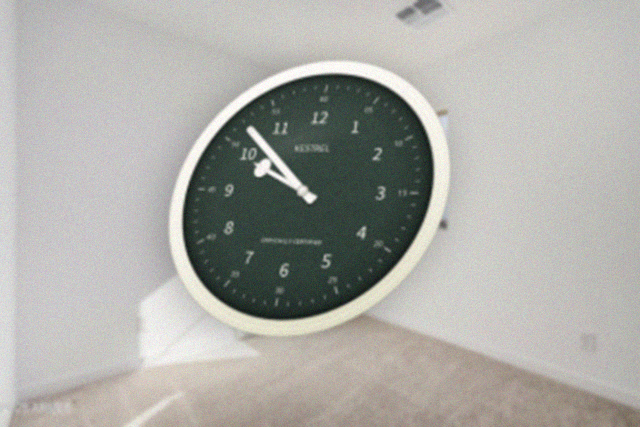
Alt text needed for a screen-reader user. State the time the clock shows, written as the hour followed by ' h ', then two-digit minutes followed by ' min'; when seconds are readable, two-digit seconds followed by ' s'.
9 h 52 min
